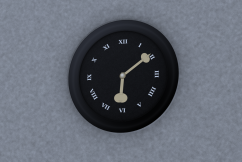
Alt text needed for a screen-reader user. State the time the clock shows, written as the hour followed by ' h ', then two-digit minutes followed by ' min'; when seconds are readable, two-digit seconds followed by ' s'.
6 h 09 min
